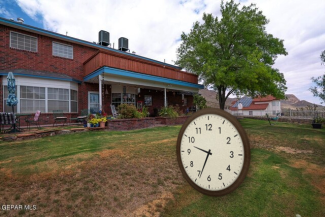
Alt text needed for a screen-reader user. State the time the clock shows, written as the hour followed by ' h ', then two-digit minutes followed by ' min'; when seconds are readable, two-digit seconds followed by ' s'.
9 h 34 min
